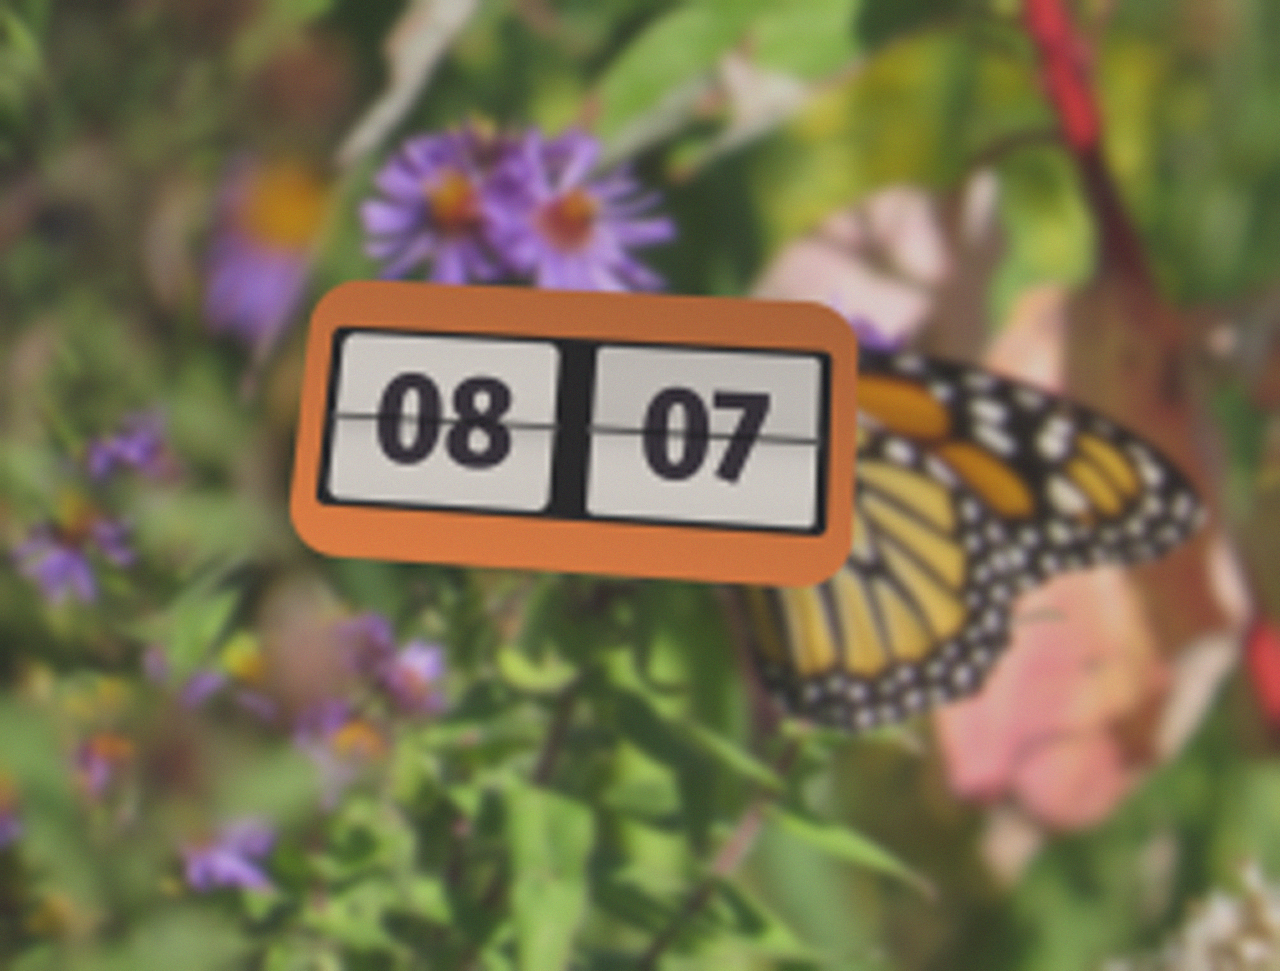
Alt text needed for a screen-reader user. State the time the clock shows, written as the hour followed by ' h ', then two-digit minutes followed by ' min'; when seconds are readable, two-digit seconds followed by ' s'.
8 h 07 min
